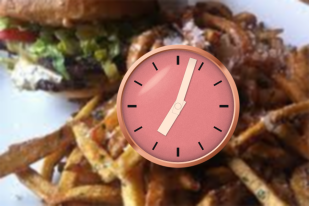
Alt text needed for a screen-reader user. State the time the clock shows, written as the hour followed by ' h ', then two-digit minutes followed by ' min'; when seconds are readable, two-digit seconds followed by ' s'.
7 h 03 min
